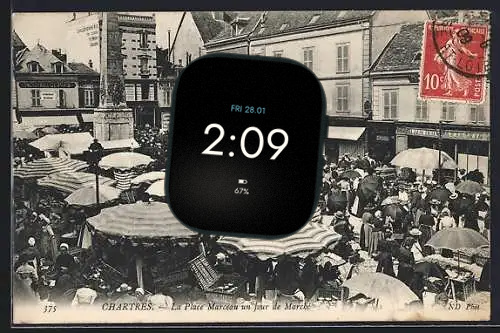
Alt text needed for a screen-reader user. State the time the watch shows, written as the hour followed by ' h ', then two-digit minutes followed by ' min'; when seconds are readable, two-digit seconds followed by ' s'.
2 h 09 min
